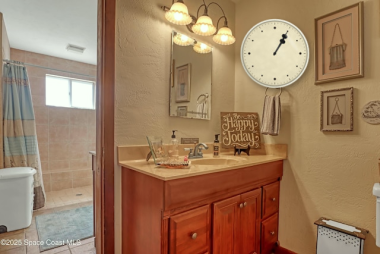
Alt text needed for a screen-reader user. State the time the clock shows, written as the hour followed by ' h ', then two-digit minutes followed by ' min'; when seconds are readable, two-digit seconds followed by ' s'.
1 h 05 min
